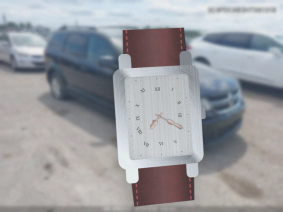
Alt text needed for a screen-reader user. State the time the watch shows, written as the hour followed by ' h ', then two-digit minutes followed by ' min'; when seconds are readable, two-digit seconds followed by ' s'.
7 h 20 min
